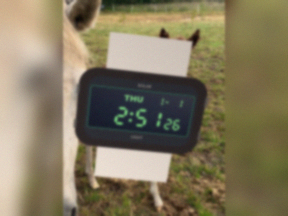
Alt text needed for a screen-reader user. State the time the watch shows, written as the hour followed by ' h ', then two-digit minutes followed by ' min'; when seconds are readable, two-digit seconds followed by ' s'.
2 h 51 min 26 s
